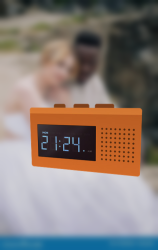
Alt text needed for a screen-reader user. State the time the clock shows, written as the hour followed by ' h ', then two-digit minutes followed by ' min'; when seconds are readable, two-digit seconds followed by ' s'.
21 h 24 min
